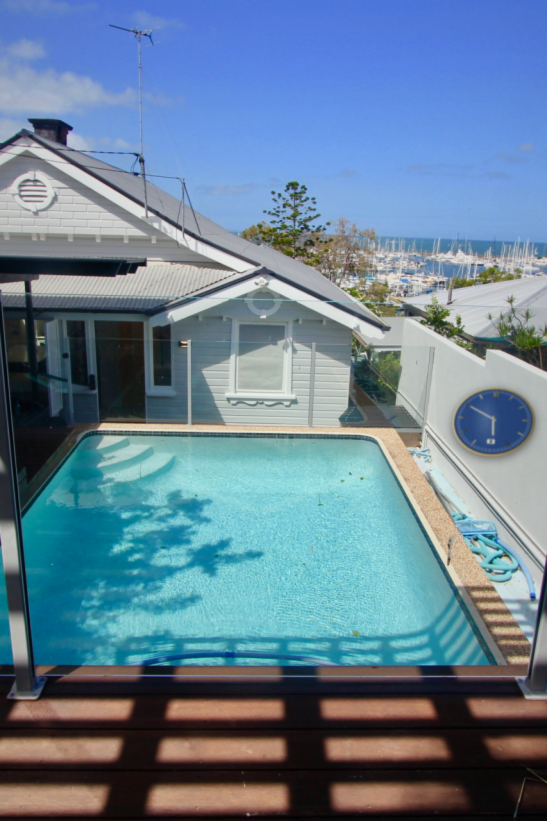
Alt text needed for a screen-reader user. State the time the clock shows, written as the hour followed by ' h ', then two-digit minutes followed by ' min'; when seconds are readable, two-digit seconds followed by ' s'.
5 h 50 min
